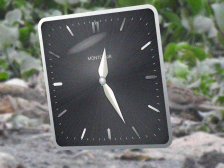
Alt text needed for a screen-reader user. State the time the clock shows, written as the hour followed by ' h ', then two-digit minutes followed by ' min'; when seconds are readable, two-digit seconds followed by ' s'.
12 h 26 min
